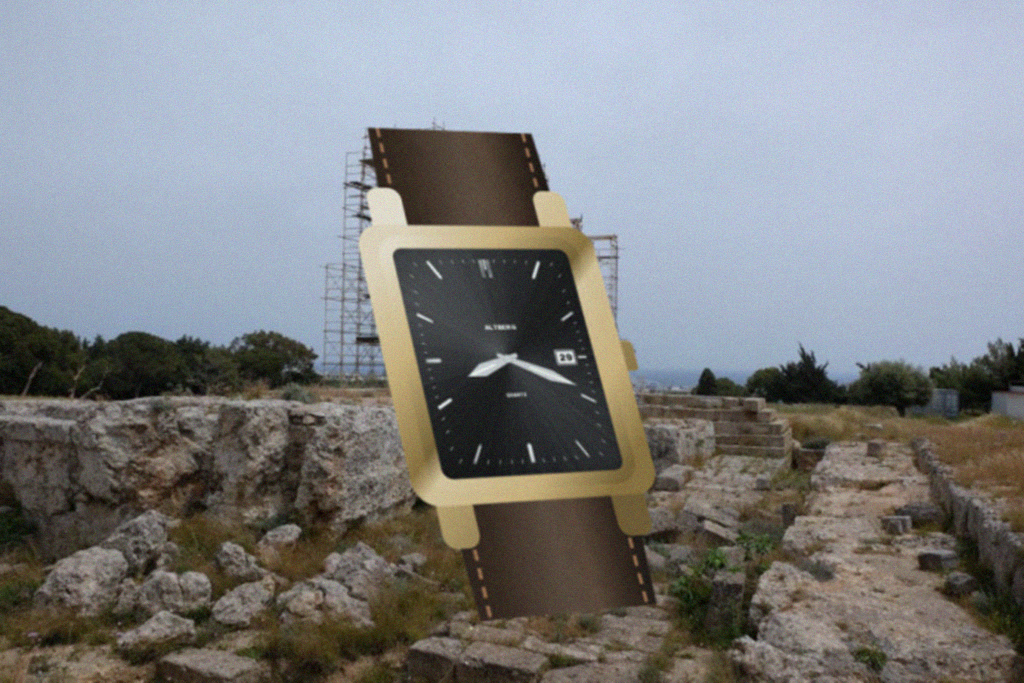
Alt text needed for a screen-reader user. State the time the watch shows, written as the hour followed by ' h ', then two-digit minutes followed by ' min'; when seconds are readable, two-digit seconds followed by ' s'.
8 h 19 min
